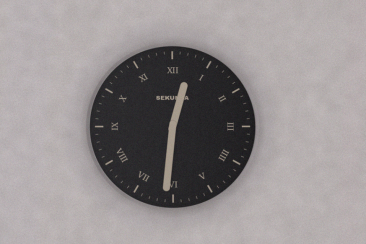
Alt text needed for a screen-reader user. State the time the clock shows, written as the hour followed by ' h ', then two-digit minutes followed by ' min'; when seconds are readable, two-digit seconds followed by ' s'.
12 h 31 min
